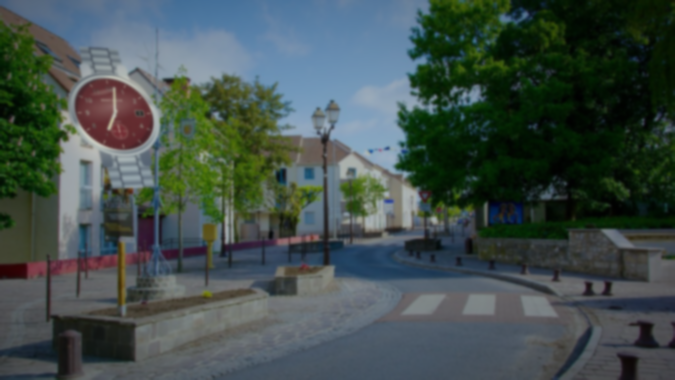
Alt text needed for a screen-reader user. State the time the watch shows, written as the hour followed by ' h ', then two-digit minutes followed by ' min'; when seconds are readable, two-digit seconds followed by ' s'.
7 h 02 min
